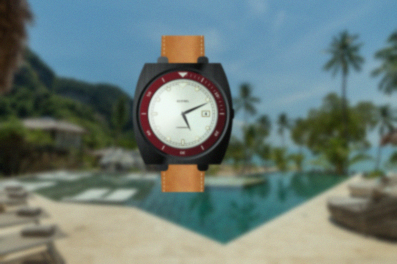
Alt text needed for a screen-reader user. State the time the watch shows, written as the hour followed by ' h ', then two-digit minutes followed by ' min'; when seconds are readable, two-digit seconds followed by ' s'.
5 h 11 min
